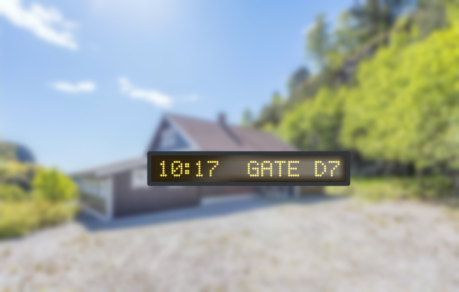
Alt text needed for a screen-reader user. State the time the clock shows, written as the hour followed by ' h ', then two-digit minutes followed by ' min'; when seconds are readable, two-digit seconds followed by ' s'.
10 h 17 min
